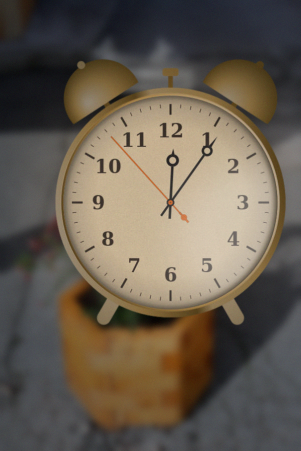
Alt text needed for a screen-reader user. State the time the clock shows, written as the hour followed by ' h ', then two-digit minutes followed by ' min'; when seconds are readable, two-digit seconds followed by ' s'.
12 h 05 min 53 s
